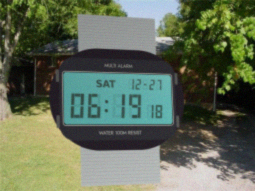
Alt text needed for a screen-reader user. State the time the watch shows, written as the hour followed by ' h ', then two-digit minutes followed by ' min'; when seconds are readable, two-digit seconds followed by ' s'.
6 h 19 min 18 s
